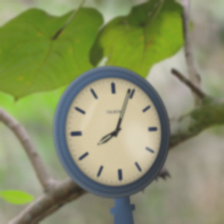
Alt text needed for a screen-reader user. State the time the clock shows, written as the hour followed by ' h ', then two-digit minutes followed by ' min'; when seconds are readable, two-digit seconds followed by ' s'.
8 h 04 min
